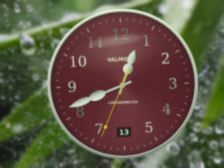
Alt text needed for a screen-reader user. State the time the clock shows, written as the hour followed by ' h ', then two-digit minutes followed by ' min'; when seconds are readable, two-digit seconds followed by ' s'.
12 h 41 min 34 s
